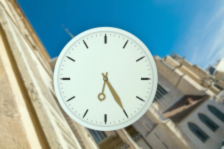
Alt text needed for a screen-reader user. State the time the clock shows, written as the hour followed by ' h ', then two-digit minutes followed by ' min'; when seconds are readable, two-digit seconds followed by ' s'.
6 h 25 min
